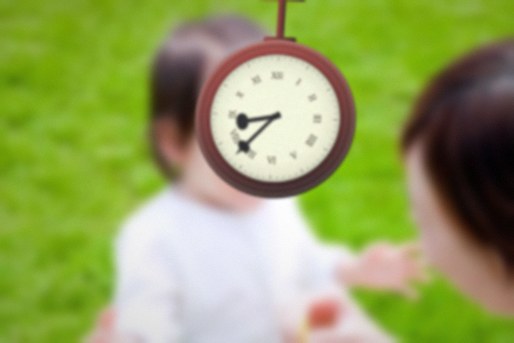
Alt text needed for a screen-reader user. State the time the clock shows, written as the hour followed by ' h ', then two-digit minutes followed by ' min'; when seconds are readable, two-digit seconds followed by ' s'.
8 h 37 min
